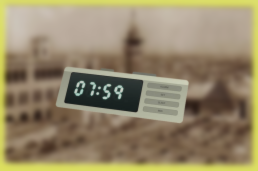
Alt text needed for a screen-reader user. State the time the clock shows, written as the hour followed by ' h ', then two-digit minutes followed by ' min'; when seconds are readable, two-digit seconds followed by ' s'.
7 h 59 min
